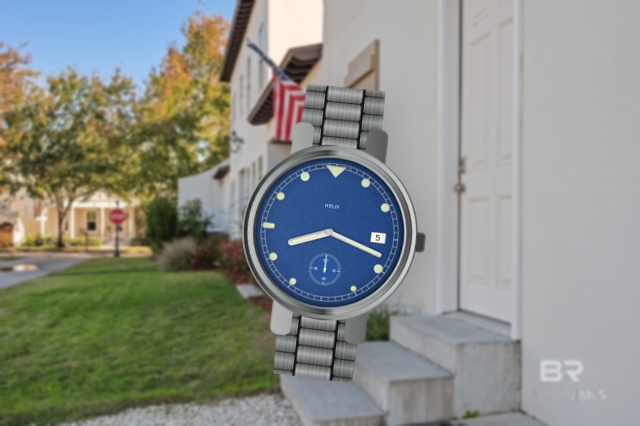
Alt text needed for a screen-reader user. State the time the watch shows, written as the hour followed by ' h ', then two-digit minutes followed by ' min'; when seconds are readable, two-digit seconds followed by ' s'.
8 h 18 min
